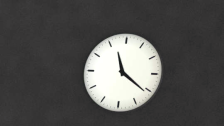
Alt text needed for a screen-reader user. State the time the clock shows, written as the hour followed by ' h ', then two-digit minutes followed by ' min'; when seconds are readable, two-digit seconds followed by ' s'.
11 h 21 min
